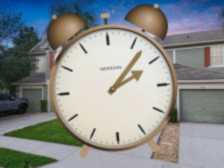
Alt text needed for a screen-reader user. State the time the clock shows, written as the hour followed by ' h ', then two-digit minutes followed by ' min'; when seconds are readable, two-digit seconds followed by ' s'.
2 h 07 min
